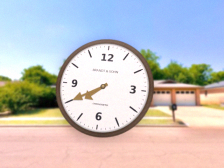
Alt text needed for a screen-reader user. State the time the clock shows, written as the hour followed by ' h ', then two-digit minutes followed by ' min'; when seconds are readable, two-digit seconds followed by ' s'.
7 h 40 min
